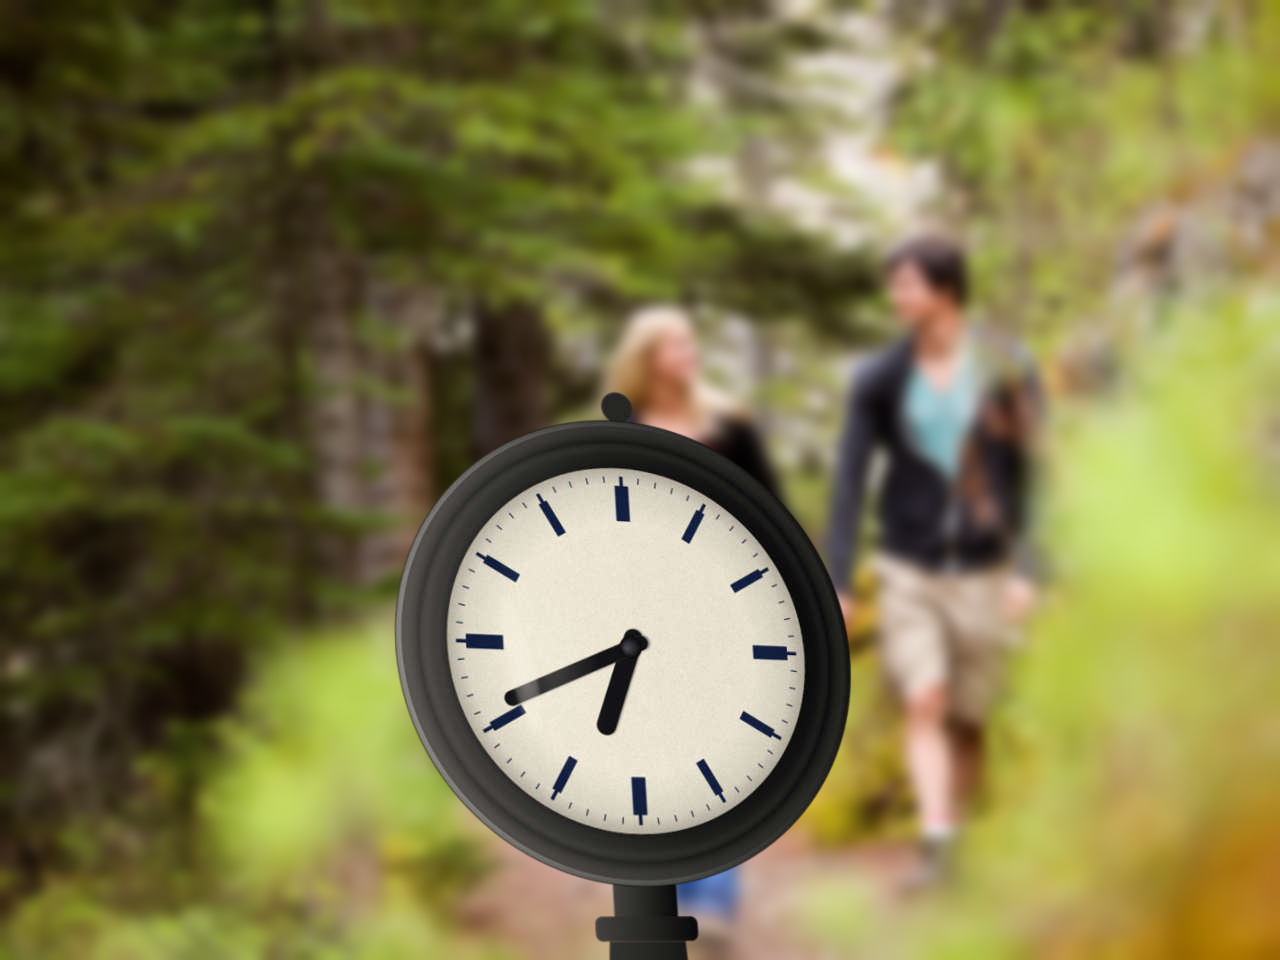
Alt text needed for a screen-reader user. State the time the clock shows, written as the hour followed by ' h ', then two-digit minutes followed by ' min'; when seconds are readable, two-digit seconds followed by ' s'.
6 h 41 min
